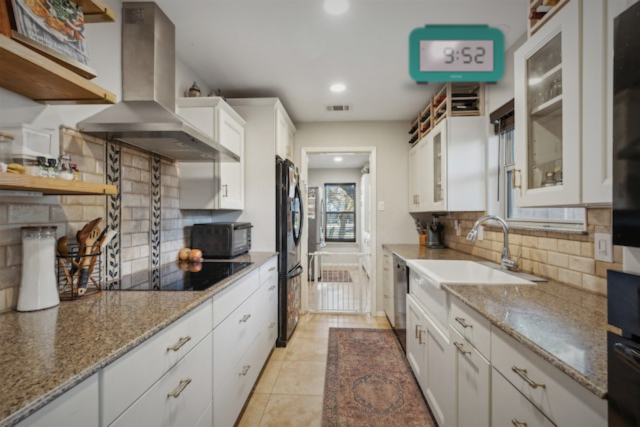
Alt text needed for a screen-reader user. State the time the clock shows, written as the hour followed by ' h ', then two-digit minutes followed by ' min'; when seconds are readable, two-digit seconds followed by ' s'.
9 h 52 min
